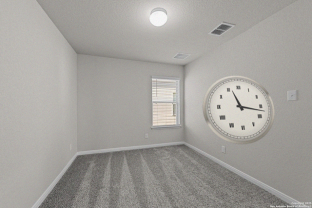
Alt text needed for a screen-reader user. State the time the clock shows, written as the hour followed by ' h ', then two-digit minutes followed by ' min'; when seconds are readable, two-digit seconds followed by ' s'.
11 h 17 min
